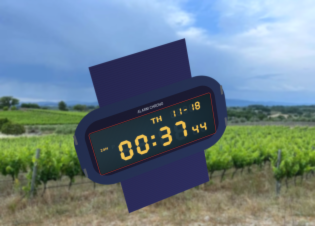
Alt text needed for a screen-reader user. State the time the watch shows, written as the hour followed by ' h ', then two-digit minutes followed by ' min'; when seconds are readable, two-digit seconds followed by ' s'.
0 h 37 min 44 s
